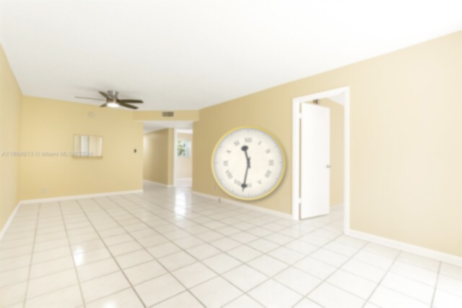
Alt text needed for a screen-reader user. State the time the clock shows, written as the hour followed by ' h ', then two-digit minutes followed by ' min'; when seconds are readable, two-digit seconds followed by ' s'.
11 h 32 min
